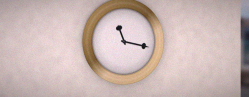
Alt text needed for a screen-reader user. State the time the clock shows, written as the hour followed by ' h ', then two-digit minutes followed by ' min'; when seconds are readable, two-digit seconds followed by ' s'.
11 h 17 min
